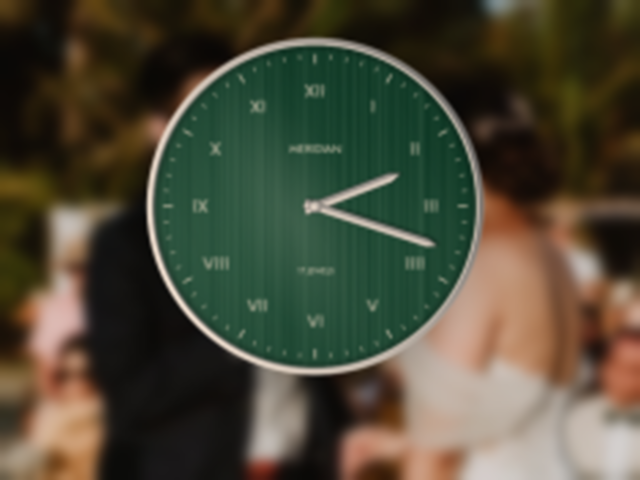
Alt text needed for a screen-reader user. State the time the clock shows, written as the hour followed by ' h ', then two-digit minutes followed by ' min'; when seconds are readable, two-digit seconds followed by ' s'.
2 h 18 min
